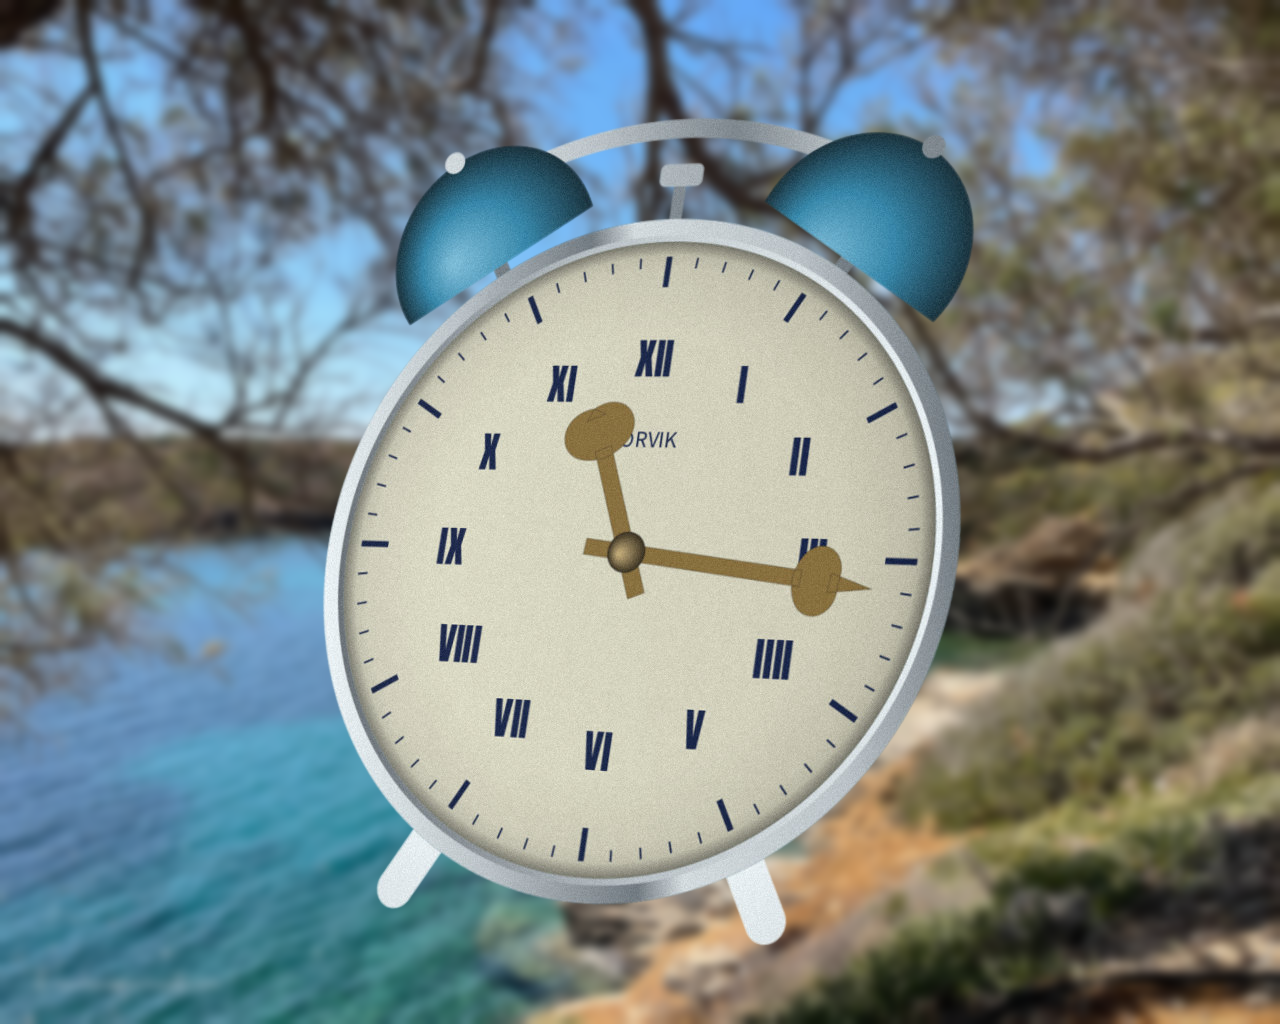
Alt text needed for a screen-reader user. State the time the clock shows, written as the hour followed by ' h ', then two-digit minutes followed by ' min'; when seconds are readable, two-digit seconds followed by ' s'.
11 h 16 min
